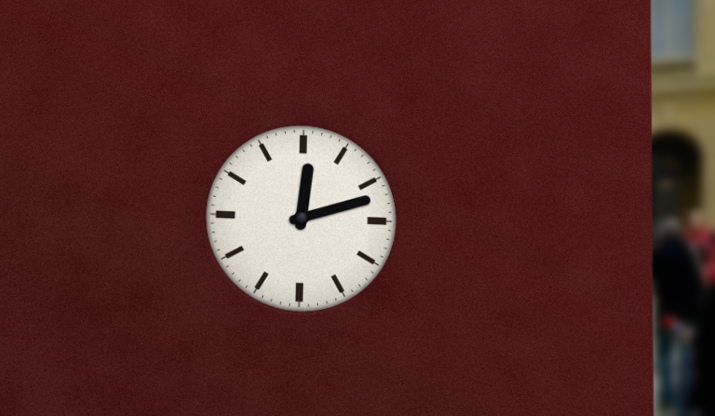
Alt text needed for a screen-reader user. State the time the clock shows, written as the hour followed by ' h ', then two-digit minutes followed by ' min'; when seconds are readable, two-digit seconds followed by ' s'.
12 h 12 min
